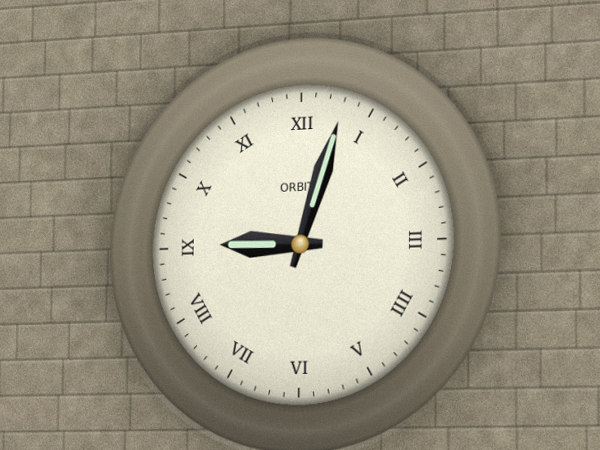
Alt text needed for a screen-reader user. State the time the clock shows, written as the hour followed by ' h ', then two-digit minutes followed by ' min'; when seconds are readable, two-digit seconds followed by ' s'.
9 h 03 min
